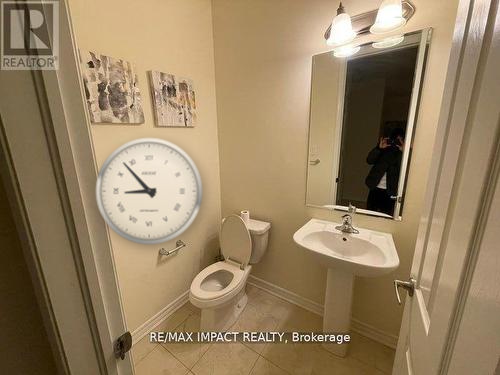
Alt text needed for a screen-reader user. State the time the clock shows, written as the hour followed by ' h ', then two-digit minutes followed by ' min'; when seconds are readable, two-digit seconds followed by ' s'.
8 h 53 min
